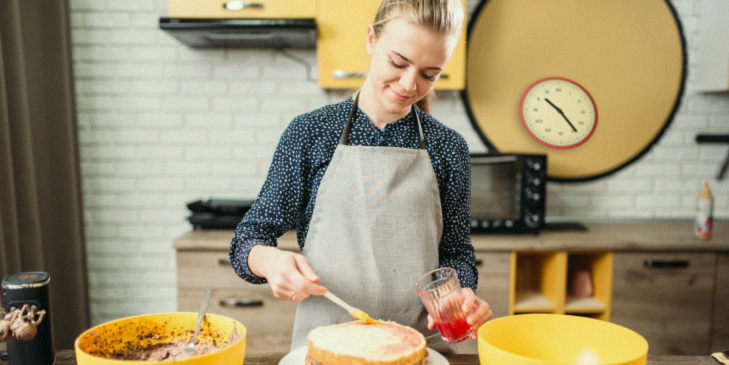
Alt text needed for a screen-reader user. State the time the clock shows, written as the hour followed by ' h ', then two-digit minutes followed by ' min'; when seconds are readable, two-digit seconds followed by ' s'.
10 h 24 min
